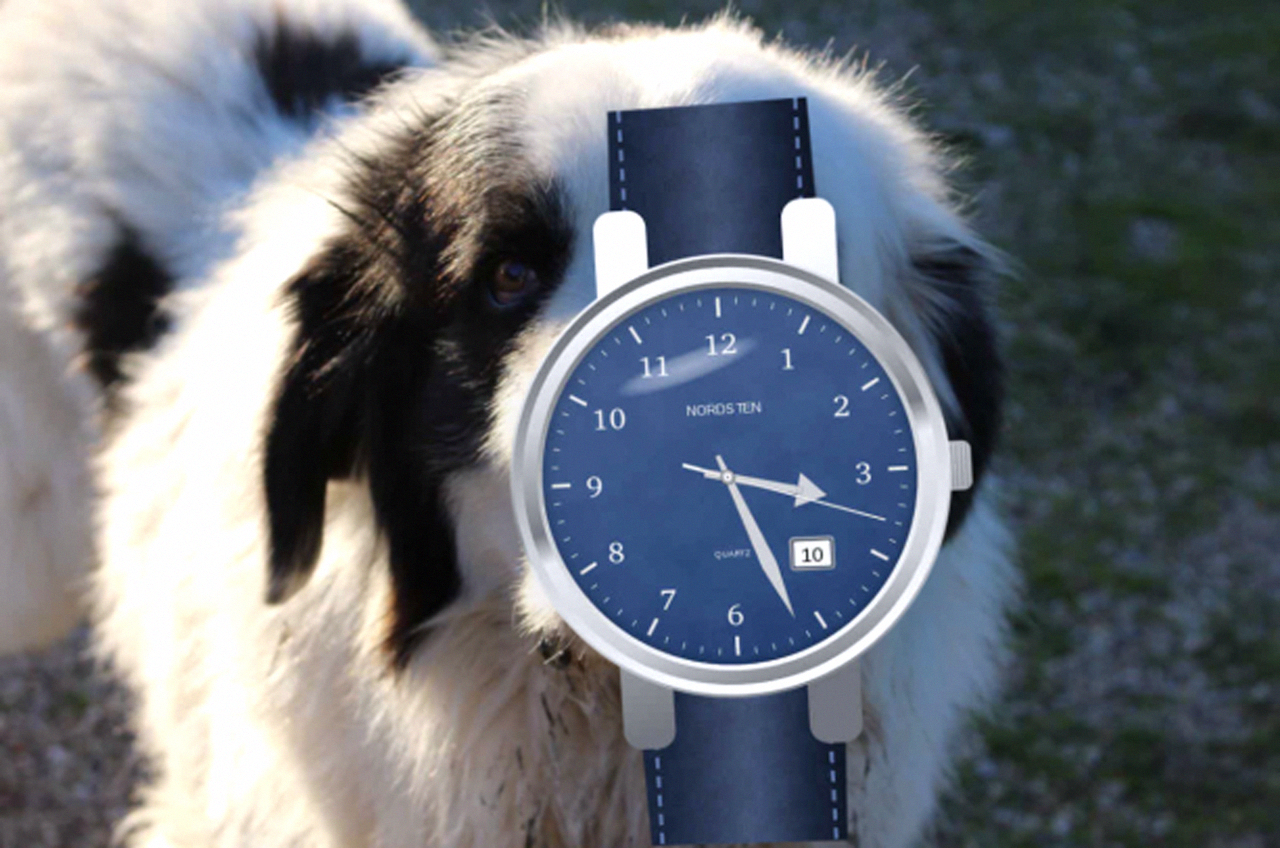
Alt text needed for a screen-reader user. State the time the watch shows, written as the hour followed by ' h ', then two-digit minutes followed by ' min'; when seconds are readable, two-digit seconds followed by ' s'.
3 h 26 min 18 s
